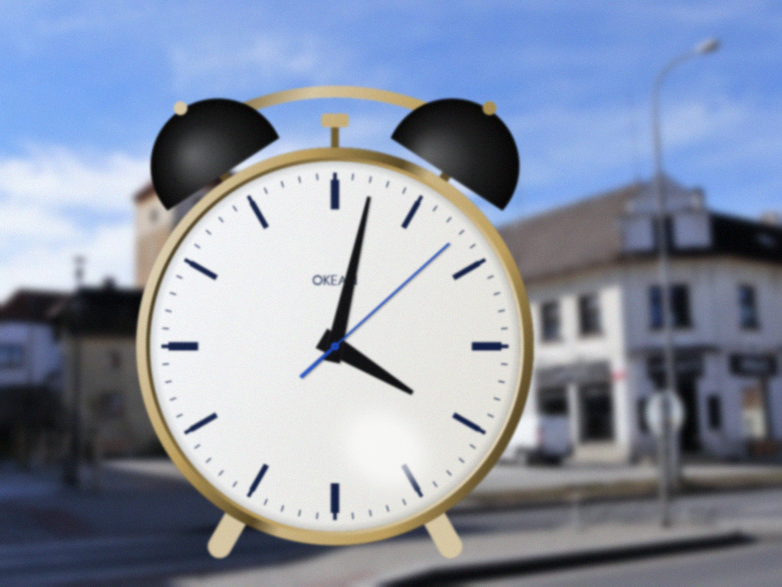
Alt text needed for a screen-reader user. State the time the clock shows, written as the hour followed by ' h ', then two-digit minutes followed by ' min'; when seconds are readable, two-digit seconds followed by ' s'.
4 h 02 min 08 s
